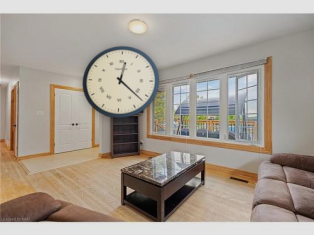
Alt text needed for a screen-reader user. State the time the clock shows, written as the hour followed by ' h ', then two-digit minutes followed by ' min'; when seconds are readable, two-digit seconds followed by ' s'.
12 h 22 min
